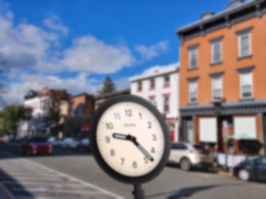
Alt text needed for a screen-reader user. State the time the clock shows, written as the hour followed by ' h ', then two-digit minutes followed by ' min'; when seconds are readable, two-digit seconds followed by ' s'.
9 h 23 min
